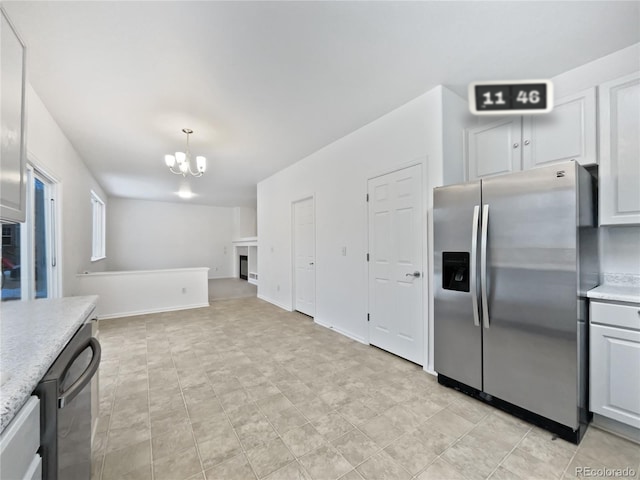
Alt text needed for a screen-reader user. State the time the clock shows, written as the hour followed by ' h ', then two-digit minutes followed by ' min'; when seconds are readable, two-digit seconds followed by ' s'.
11 h 46 min
